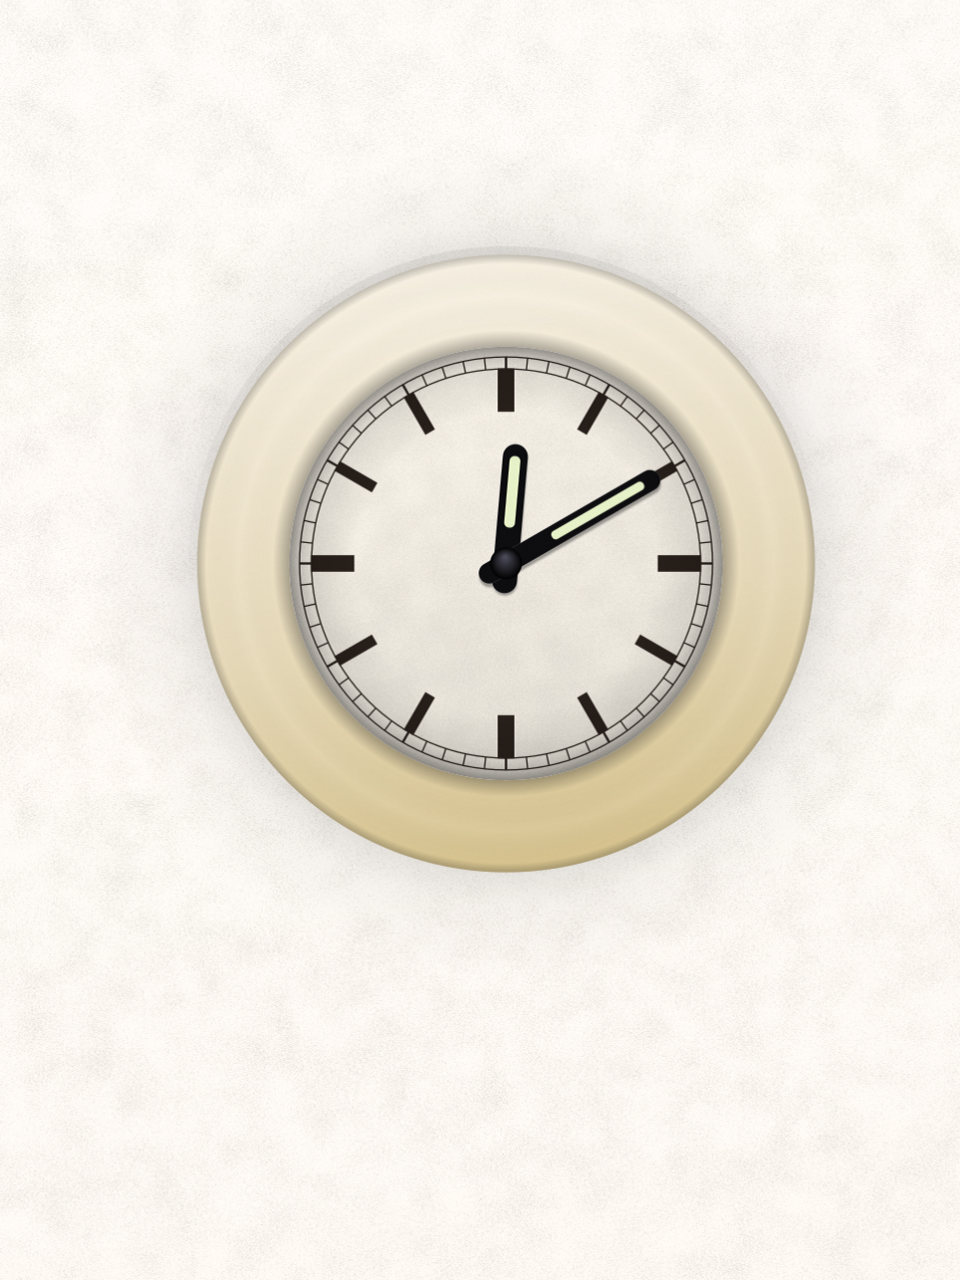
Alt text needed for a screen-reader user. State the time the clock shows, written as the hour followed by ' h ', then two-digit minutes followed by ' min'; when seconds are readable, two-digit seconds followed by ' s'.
12 h 10 min
